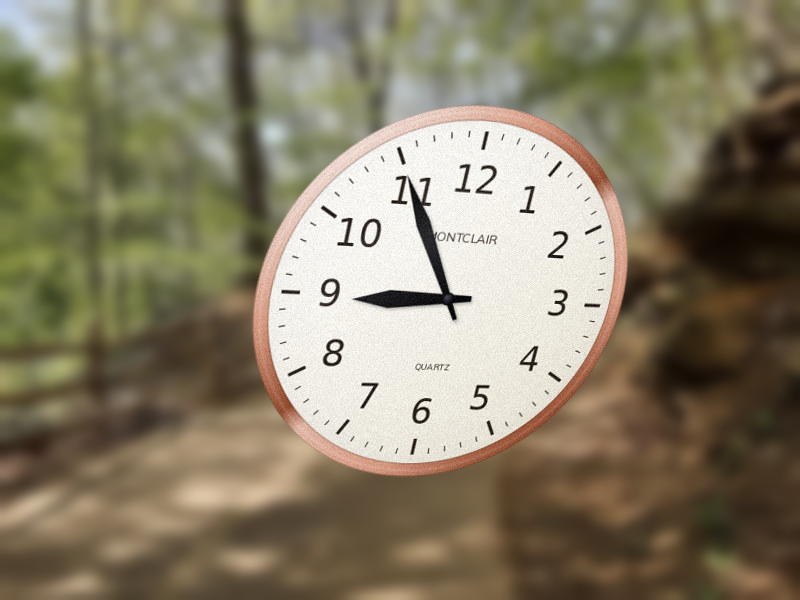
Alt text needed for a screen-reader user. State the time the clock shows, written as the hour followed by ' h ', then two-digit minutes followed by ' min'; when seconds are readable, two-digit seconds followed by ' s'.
8 h 55 min
